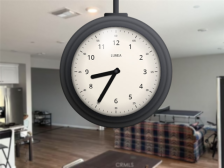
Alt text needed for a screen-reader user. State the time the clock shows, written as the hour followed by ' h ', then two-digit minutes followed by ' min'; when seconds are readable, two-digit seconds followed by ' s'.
8 h 35 min
